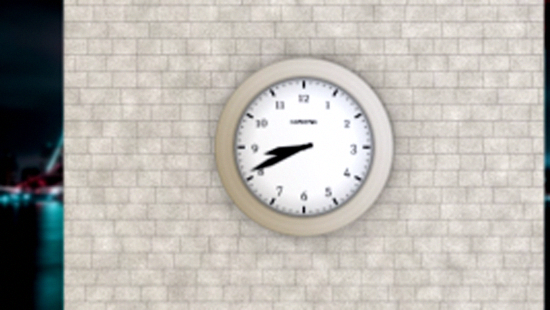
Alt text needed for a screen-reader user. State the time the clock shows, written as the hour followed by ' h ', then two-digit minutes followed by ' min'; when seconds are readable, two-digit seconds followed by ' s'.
8 h 41 min
